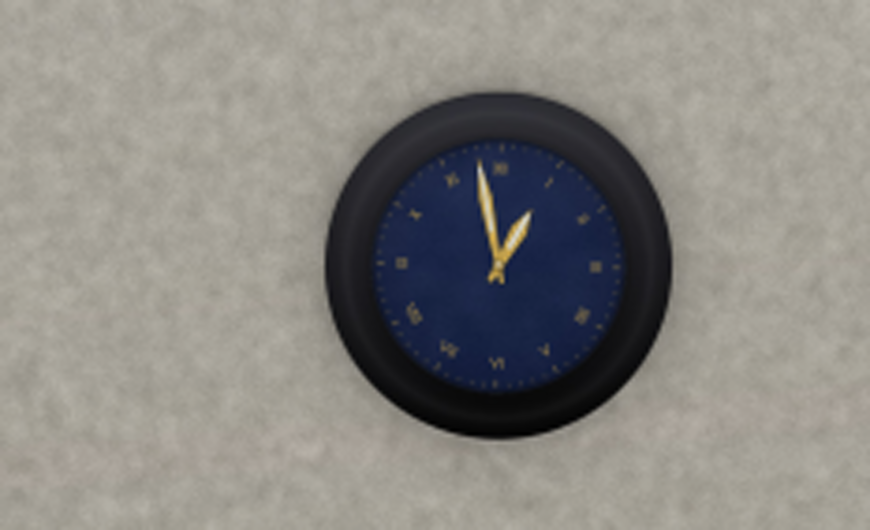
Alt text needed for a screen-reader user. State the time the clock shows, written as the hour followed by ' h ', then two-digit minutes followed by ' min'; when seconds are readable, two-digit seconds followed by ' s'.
12 h 58 min
